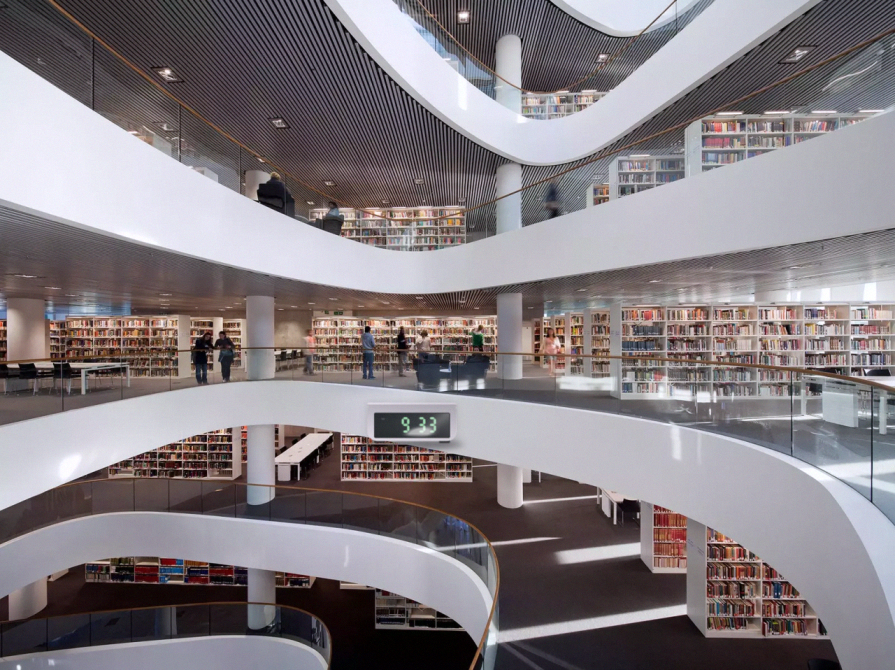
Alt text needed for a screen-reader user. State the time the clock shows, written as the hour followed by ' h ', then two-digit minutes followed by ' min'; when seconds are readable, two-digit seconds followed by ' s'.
9 h 33 min
